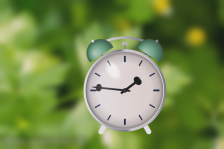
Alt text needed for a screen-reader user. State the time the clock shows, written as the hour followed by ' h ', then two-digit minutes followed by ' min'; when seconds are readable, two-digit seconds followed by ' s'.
1 h 46 min
